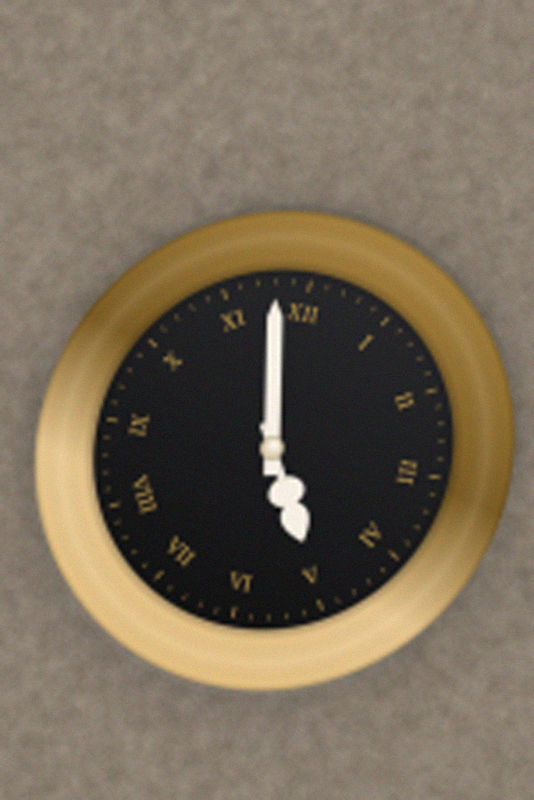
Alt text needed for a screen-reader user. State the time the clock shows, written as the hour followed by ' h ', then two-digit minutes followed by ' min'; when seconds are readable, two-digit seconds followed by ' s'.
4 h 58 min
